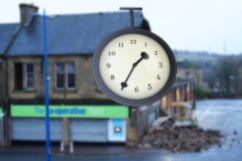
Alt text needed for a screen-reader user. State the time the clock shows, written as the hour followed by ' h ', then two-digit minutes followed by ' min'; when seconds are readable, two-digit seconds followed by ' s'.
1 h 35 min
